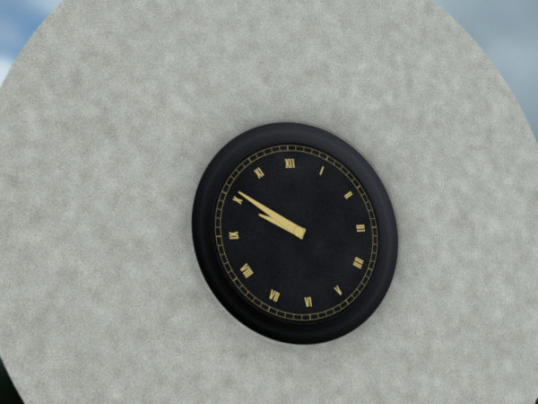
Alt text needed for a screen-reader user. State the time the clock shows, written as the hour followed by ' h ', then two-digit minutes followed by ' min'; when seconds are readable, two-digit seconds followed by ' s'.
9 h 51 min
